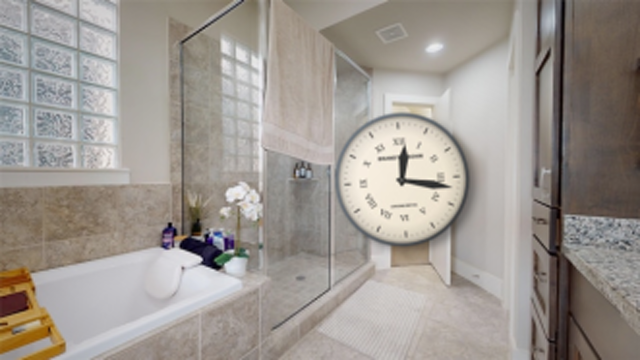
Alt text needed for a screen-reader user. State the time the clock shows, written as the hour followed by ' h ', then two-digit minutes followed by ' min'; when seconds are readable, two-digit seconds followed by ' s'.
12 h 17 min
